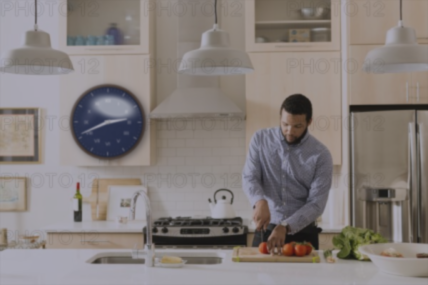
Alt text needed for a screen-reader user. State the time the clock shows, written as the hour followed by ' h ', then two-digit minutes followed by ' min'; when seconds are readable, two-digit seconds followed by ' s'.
2 h 41 min
